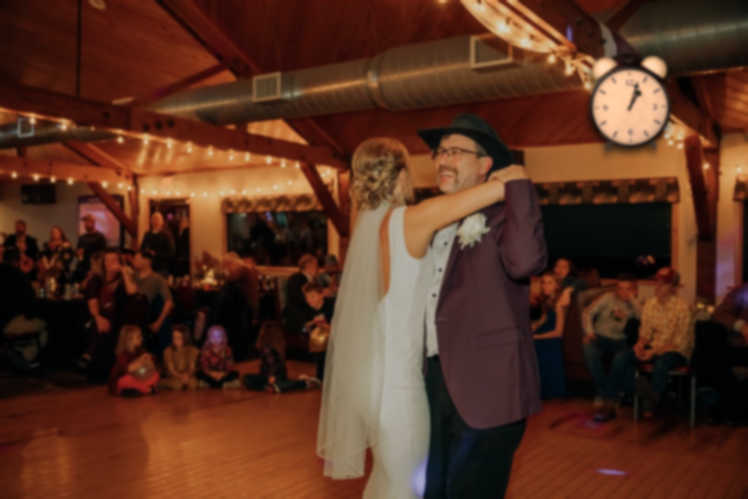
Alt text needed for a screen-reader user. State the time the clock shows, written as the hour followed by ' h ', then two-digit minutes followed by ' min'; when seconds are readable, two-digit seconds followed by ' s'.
1 h 03 min
